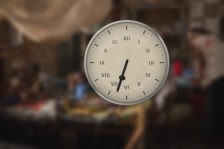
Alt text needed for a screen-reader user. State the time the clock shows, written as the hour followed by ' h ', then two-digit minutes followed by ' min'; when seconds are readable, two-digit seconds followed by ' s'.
6 h 33 min
